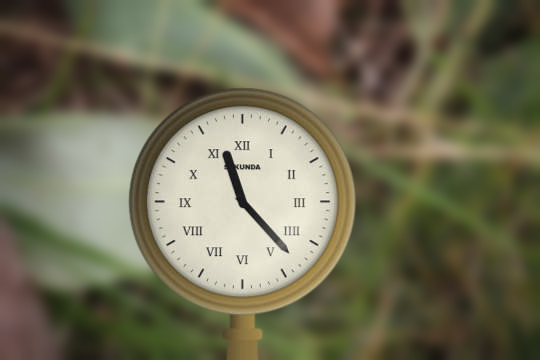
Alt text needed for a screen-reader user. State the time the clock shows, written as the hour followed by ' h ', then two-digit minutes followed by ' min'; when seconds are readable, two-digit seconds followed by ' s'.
11 h 23 min
